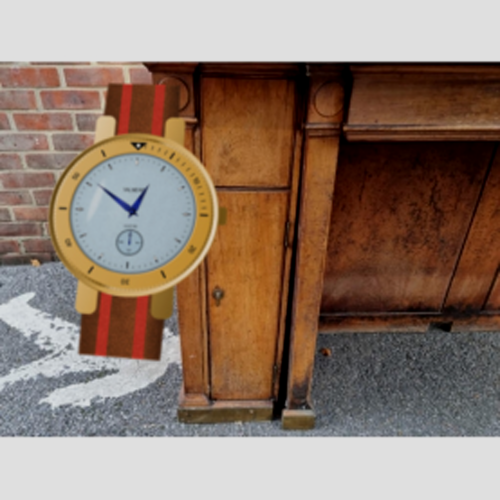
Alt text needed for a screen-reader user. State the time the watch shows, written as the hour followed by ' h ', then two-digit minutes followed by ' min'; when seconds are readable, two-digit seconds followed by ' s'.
12 h 51 min
